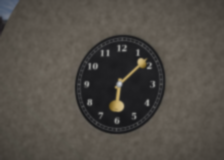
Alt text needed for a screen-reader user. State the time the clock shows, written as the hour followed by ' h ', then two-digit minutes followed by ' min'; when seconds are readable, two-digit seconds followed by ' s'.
6 h 08 min
